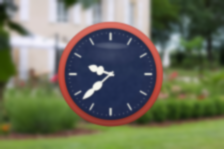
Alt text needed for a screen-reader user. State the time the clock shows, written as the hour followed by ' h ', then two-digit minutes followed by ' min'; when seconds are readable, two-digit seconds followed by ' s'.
9 h 38 min
